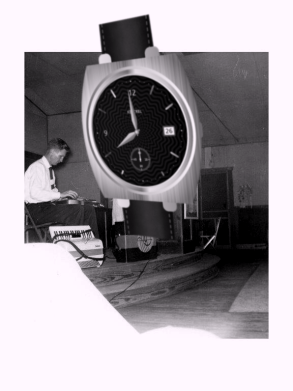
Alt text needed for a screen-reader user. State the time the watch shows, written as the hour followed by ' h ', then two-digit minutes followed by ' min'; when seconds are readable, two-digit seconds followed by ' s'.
7 h 59 min
